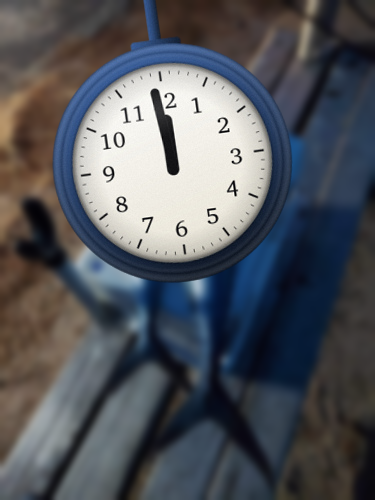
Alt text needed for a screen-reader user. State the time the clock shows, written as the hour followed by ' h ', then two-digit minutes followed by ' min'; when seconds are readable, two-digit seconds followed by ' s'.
11 h 59 min
